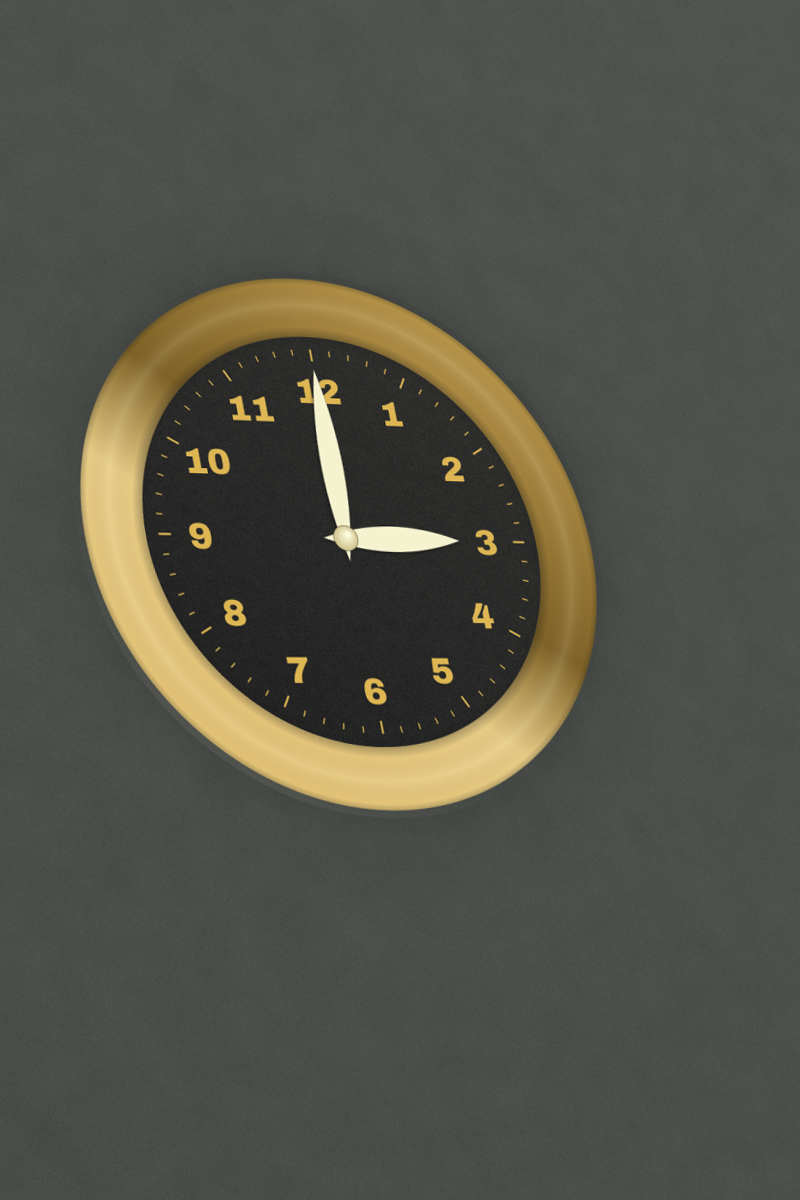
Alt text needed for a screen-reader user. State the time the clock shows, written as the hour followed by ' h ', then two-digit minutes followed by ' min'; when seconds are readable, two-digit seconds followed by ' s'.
3 h 00 min
